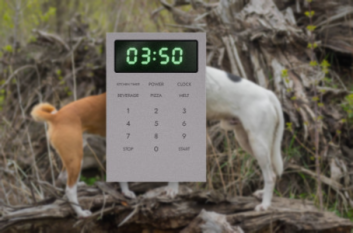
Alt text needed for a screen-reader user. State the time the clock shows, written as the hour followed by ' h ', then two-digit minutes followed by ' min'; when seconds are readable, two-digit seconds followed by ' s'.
3 h 50 min
